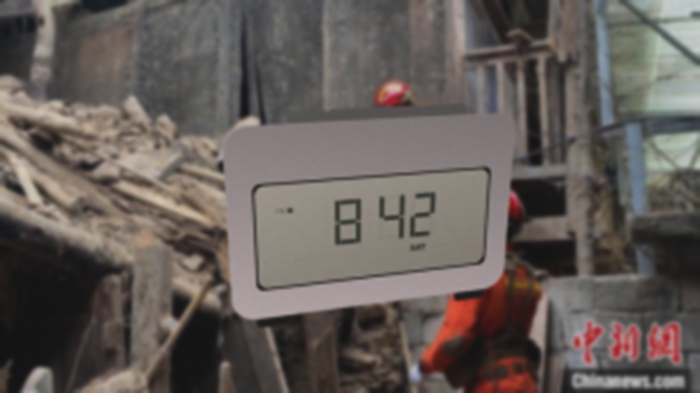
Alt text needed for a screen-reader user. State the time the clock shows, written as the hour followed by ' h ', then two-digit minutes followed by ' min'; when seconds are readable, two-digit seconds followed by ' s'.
8 h 42 min
